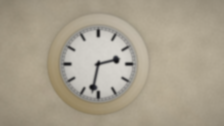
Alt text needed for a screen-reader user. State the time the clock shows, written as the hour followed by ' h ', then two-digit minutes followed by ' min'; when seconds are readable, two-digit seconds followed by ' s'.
2 h 32 min
